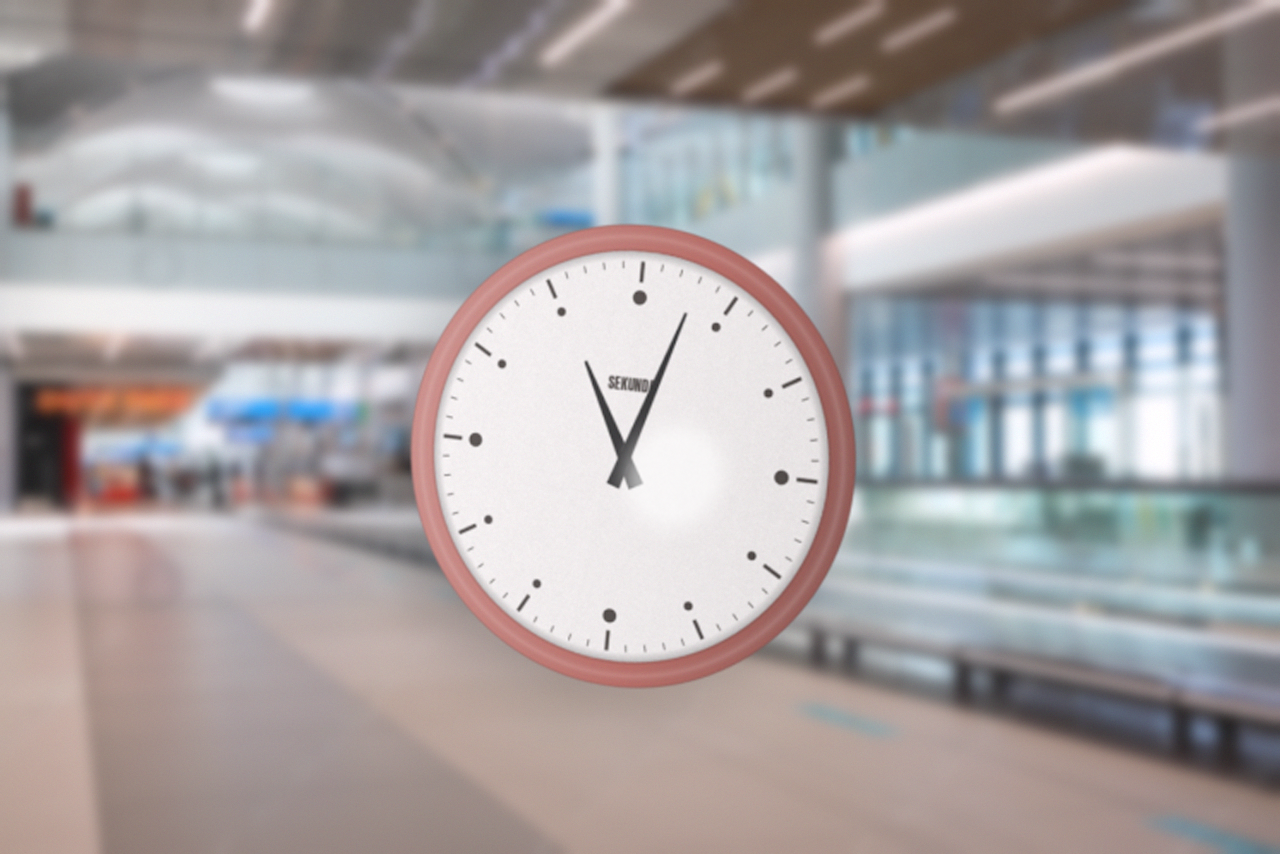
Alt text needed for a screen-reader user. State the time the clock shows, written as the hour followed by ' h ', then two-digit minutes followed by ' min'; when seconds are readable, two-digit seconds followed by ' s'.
11 h 03 min
